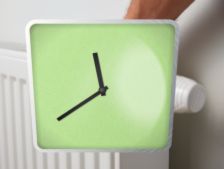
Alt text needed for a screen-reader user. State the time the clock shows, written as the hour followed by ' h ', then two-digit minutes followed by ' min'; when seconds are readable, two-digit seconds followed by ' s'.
11 h 39 min
